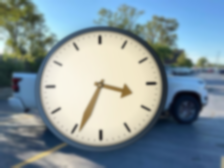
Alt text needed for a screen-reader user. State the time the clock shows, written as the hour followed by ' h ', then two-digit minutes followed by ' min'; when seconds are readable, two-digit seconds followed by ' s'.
3 h 34 min
